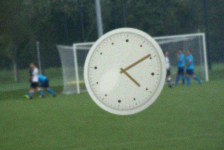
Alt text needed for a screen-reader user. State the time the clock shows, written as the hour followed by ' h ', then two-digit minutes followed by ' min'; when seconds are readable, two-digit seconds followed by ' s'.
4 h 09 min
